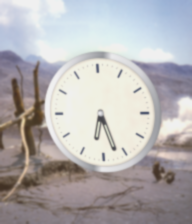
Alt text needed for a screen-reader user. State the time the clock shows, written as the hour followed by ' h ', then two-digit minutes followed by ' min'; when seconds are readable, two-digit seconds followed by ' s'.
6 h 27 min
